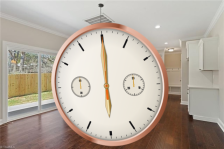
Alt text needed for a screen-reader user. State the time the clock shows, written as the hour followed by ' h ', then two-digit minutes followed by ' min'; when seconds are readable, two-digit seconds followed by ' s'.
6 h 00 min
